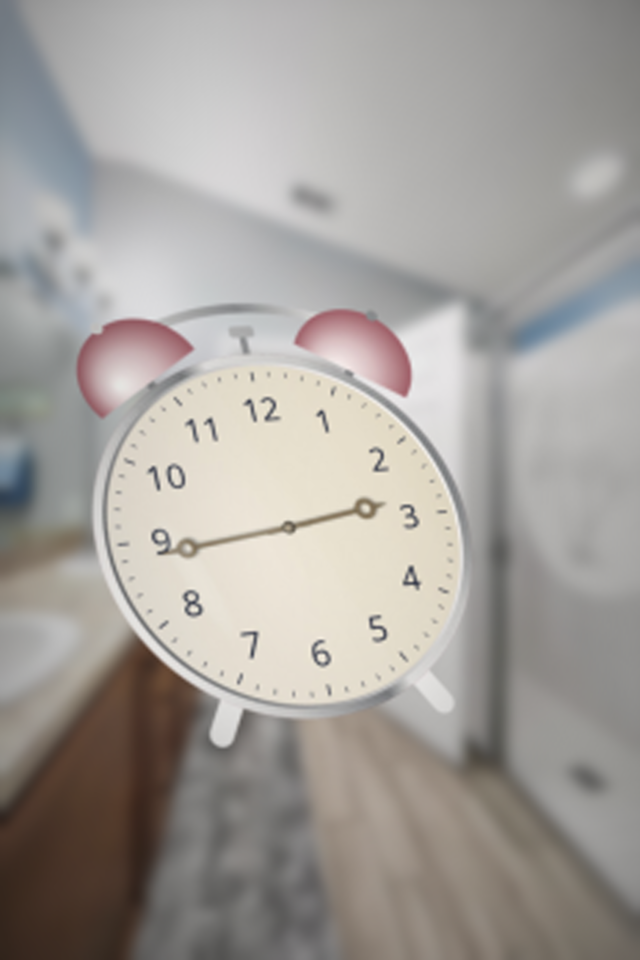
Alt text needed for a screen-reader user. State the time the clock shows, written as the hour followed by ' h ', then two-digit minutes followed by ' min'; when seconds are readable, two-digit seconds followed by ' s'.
2 h 44 min
